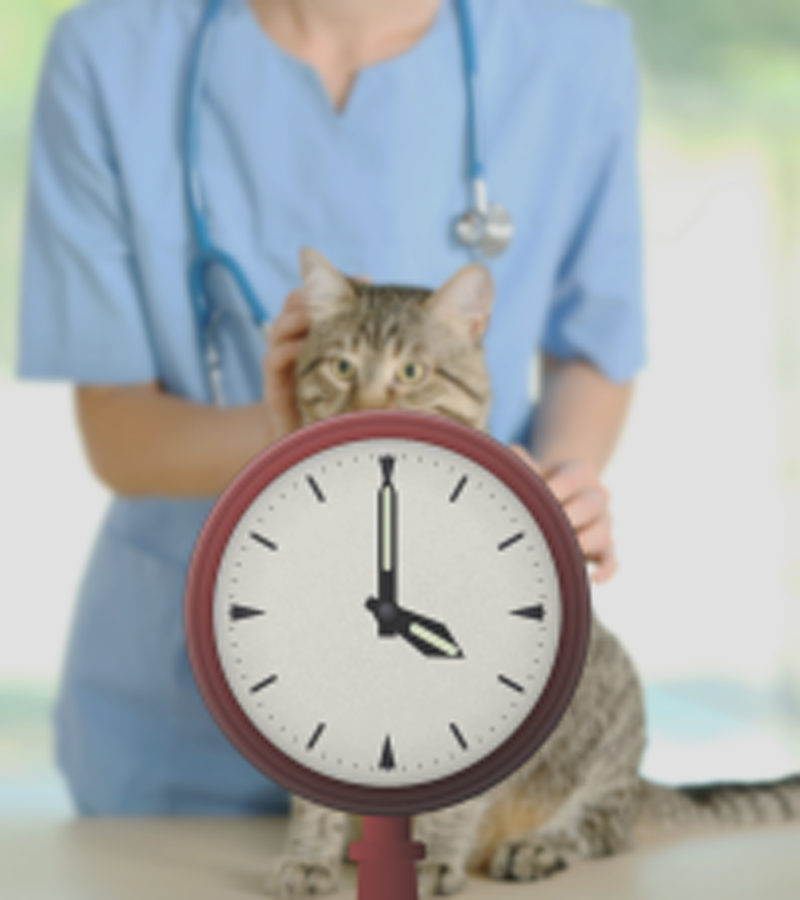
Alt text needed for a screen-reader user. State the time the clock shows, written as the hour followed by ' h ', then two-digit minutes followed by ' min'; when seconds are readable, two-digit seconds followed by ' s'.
4 h 00 min
